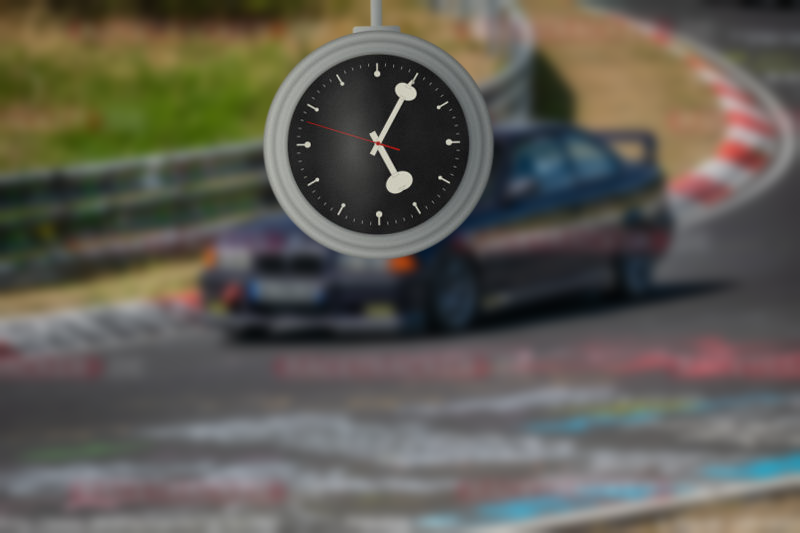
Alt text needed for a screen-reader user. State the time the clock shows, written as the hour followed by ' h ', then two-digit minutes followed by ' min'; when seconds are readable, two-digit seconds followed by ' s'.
5 h 04 min 48 s
